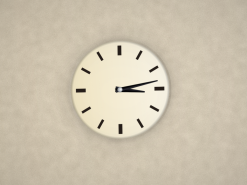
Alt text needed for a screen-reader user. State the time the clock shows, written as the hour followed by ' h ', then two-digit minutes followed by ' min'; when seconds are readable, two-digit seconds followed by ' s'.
3 h 13 min
